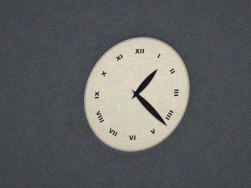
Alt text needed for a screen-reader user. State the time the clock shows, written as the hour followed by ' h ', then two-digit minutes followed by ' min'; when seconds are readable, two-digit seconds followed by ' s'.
1 h 22 min
